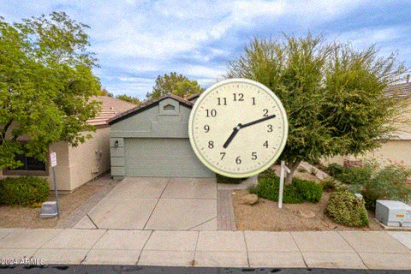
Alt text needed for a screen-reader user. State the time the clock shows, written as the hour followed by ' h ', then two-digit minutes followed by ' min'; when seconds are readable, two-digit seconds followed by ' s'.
7 h 12 min
